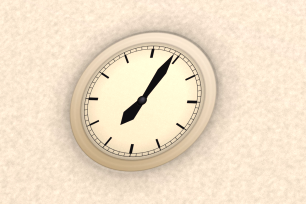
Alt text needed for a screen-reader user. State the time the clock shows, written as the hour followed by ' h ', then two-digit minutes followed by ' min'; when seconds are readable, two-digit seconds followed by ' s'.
7 h 04 min
